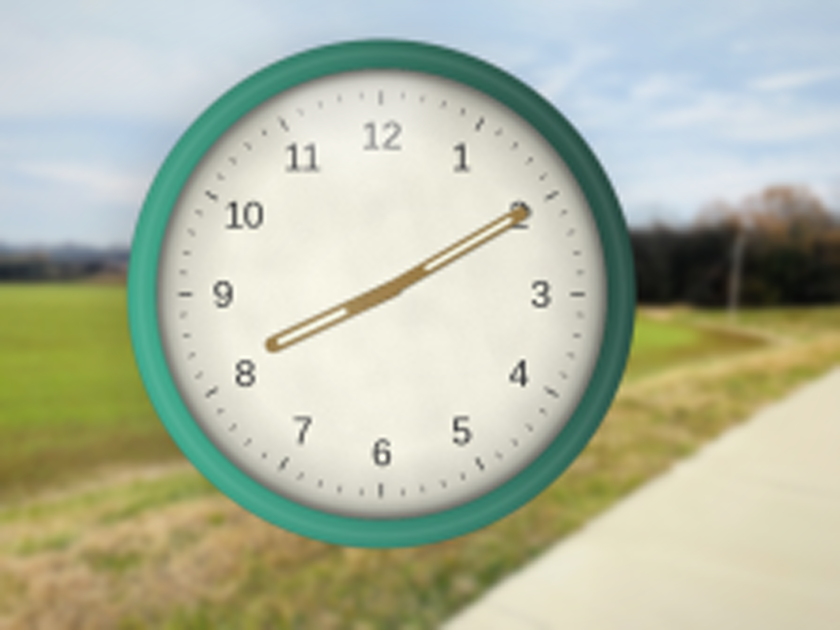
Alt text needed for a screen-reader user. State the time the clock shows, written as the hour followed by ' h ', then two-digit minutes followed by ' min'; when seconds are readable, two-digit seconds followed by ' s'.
8 h 10 min
